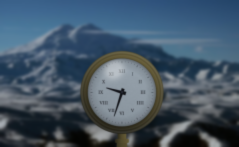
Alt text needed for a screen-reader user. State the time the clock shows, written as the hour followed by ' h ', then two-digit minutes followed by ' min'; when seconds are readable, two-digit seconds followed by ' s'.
9 h 33 min
